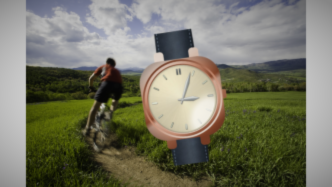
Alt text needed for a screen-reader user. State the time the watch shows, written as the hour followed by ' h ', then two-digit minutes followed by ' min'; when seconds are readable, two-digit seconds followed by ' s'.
3 h 04 min
